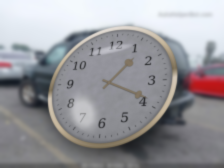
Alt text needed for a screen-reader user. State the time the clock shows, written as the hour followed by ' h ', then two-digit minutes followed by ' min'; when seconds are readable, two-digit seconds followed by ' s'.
1 h 19 min
